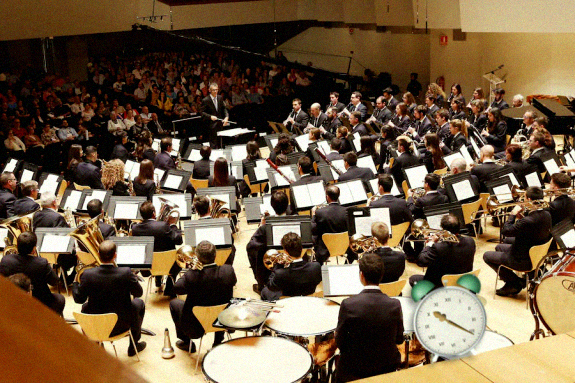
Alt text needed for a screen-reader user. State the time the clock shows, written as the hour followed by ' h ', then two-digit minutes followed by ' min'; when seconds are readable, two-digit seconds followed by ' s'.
10 h 21 min
